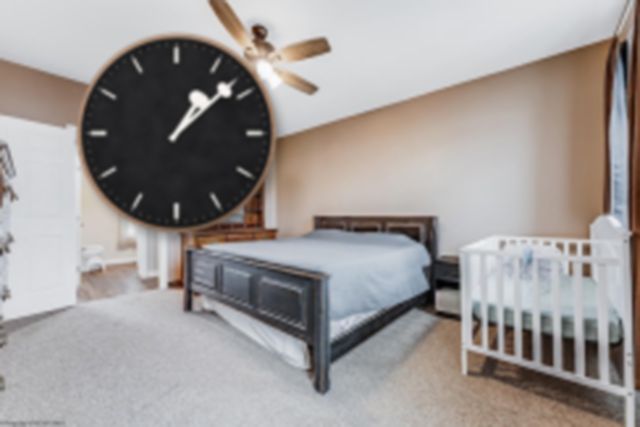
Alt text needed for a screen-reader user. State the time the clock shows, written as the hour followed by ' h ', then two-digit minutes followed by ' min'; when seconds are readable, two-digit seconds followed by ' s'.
1 h 08 min
